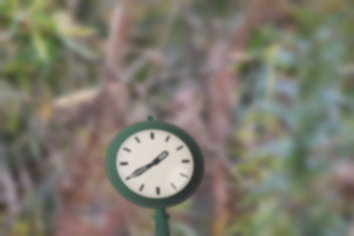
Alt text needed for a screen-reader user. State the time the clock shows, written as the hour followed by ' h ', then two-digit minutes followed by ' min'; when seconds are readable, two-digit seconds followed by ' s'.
1 h 40 min
